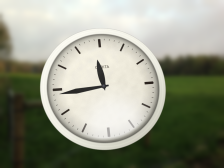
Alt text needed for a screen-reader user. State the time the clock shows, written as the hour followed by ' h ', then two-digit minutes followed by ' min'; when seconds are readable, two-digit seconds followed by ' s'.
11 h 44 min
